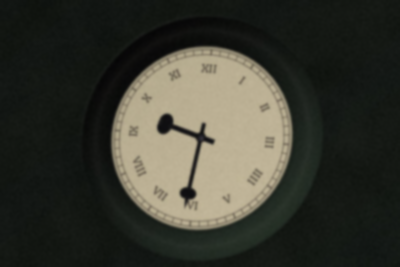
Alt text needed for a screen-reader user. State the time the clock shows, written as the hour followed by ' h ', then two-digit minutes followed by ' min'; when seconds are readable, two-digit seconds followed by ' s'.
9 h 31 min
